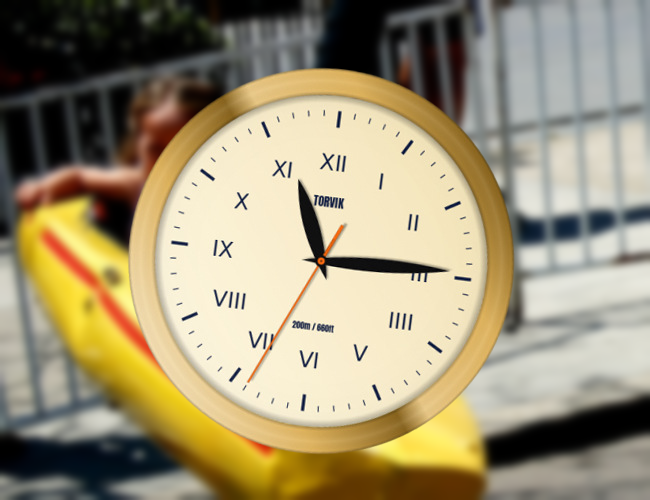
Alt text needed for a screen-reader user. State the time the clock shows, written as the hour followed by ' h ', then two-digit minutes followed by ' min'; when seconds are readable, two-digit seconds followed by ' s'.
11 h 14 min 34 s
